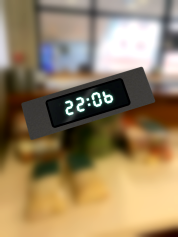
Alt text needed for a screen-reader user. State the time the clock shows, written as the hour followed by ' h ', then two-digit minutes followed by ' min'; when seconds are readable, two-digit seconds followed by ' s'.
22 h 06 min
